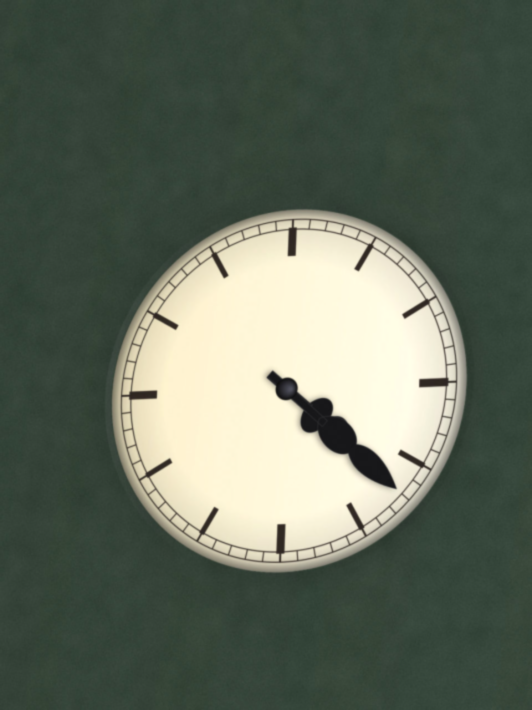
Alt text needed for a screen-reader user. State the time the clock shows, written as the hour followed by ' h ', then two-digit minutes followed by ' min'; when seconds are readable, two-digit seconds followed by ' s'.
4 h 22 min
